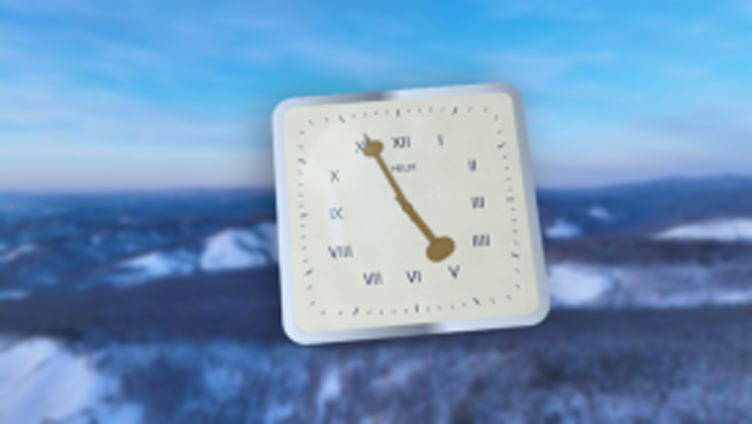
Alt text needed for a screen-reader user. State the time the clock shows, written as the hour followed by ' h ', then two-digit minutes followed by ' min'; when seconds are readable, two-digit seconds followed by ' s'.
4 h 56 min
